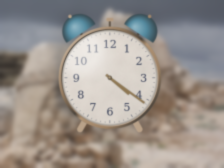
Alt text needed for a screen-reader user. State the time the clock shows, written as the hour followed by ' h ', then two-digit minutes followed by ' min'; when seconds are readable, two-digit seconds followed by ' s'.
4 h 21 min
